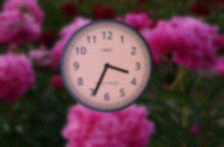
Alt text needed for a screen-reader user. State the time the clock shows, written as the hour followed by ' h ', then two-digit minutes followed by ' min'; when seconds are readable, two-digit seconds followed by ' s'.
3 h 34 min
